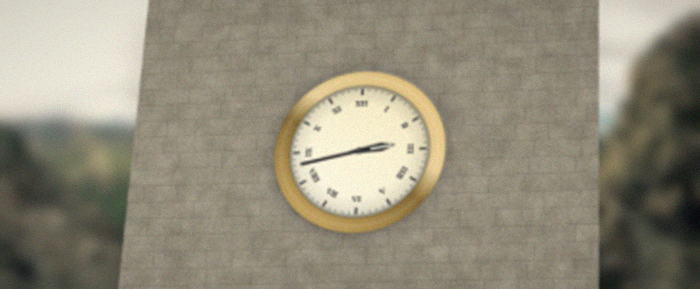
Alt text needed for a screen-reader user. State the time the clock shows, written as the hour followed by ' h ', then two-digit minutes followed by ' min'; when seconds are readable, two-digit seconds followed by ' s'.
2 h 43 min
